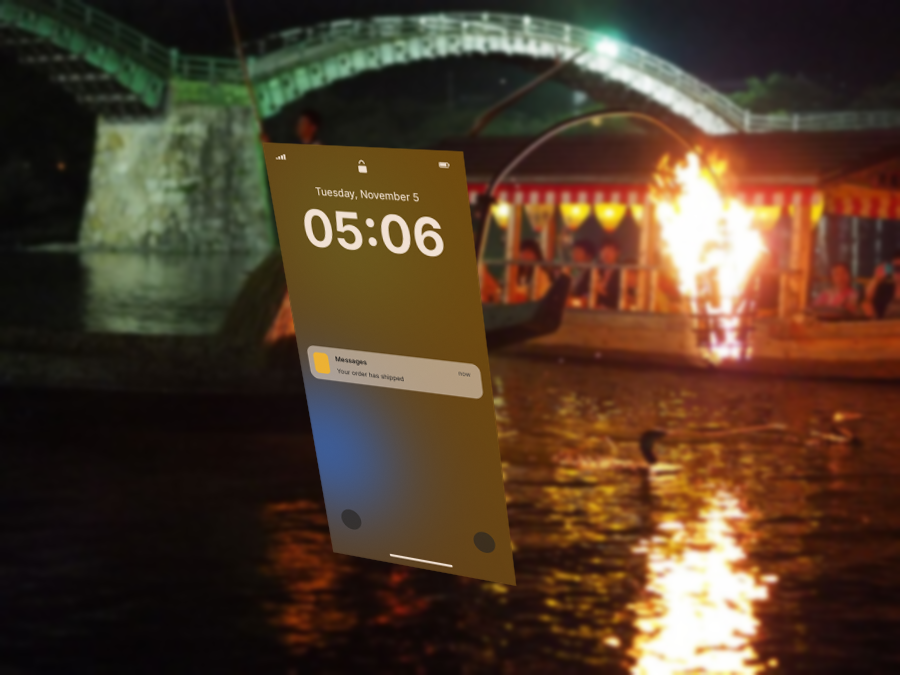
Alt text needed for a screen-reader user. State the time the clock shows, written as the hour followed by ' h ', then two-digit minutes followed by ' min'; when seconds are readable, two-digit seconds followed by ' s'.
5 h 06 min
